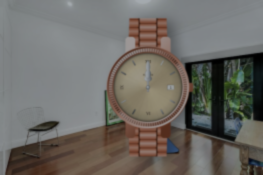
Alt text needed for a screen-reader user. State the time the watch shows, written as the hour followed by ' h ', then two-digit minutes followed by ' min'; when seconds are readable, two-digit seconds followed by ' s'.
12 h 00 min
